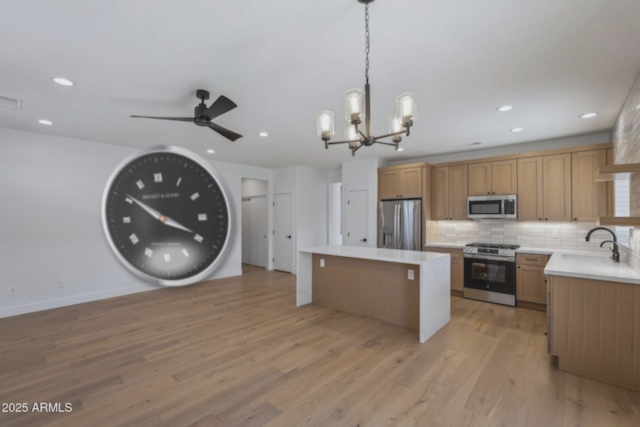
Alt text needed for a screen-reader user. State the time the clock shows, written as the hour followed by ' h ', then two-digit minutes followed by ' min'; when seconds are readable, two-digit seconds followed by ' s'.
3 h 51 min
